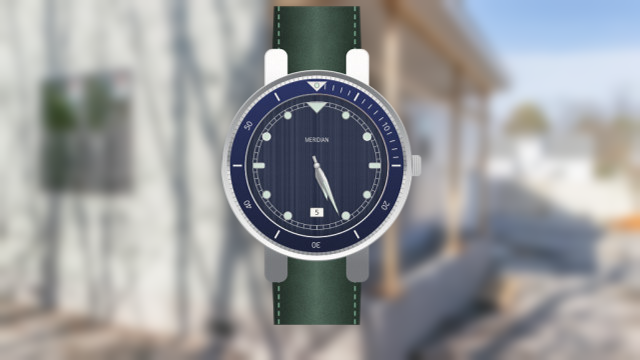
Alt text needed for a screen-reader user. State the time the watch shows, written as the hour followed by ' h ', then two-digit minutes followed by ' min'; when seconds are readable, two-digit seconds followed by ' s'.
5 h 26 min
